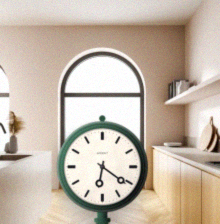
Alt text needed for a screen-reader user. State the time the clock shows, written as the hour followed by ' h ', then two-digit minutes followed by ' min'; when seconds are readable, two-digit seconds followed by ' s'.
6 h 21 min
